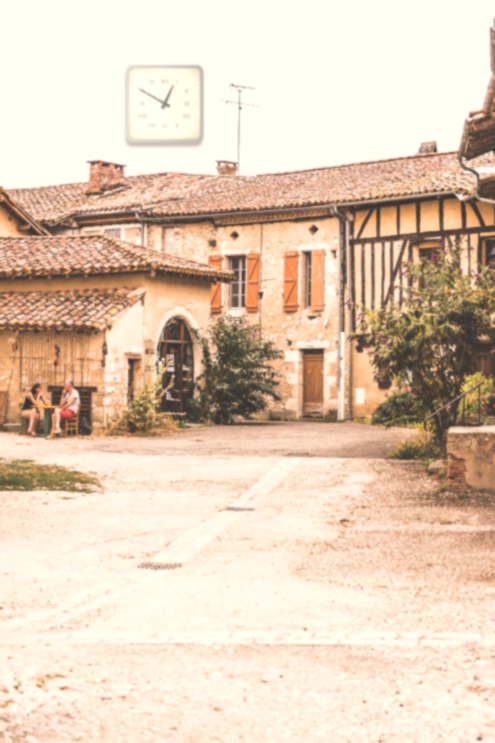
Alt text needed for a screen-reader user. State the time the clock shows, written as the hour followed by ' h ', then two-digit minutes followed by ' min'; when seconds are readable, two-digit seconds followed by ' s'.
12 h 50 min
